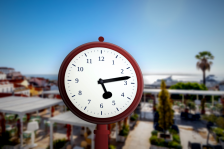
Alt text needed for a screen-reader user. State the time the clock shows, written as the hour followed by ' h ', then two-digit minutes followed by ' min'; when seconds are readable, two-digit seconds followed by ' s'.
5 h 13 min
